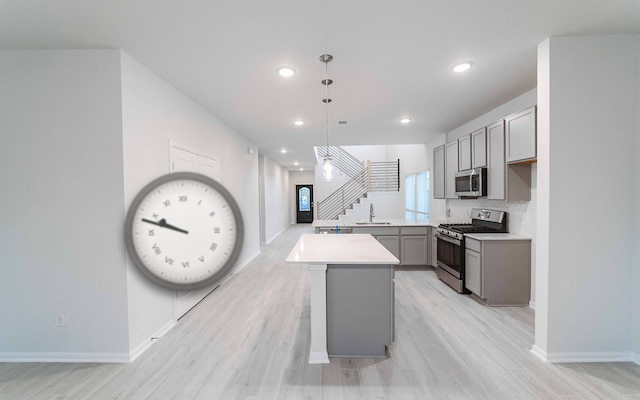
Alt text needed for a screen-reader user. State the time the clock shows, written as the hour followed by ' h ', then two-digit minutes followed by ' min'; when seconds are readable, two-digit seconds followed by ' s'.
9 h 48 min
